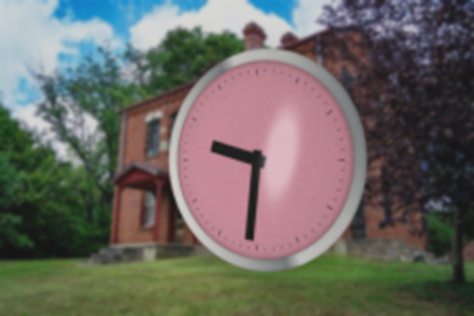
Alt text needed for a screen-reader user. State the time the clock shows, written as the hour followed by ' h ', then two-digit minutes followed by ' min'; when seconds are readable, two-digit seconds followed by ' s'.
9 h 31 min
